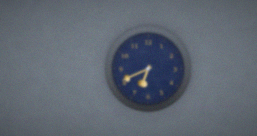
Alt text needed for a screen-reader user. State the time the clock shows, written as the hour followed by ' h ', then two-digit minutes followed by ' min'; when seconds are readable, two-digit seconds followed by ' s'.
6 h 41 min
